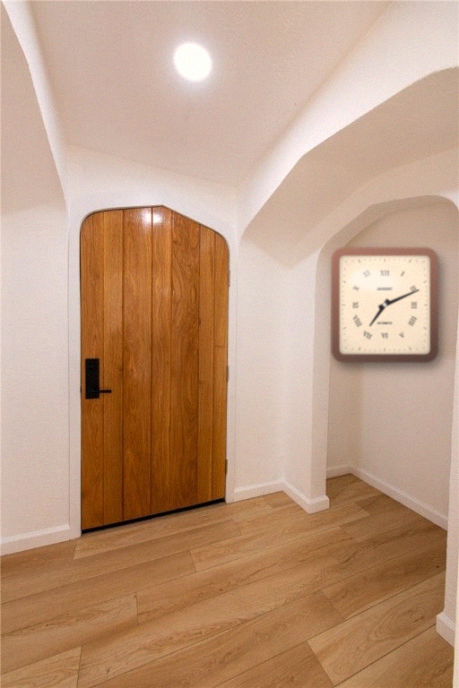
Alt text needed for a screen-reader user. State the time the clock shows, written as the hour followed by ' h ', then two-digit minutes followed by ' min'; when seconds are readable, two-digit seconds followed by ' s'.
7 h 11 min
